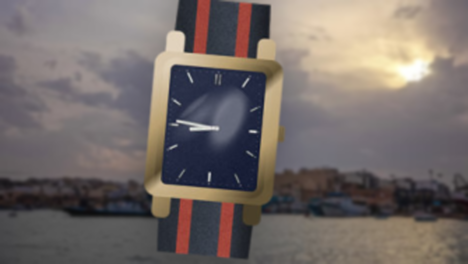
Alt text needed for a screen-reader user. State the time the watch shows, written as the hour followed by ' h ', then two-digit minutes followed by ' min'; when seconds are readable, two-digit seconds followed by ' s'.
8 h 46 min
